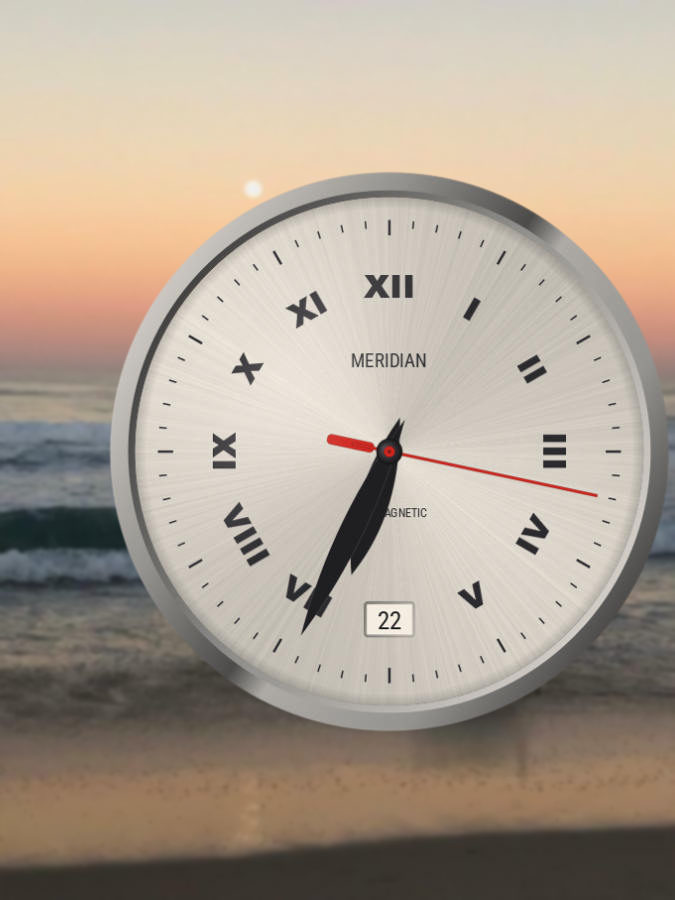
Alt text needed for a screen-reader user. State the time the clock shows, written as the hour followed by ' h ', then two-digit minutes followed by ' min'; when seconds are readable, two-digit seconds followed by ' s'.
6 h 34 min 17 s
